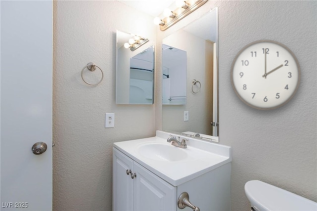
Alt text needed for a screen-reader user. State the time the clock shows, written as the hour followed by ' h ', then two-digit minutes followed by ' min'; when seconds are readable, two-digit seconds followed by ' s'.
2 h 00 min
